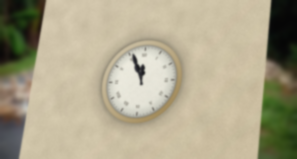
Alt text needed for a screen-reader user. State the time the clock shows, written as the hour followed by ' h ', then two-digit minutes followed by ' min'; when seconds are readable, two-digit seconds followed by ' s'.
11 h 56 min
